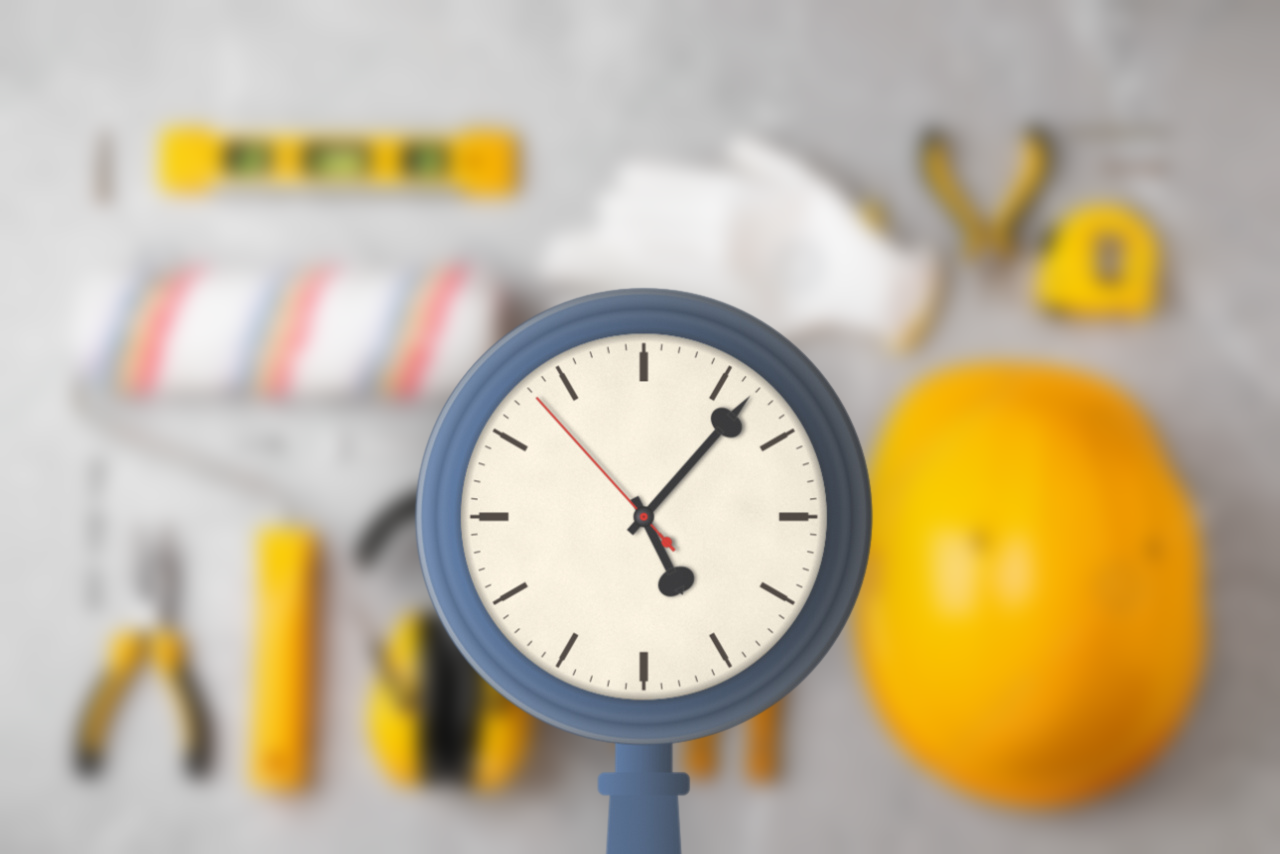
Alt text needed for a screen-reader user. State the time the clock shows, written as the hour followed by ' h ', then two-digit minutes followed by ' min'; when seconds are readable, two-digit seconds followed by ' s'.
5 h 06 min 53 s
